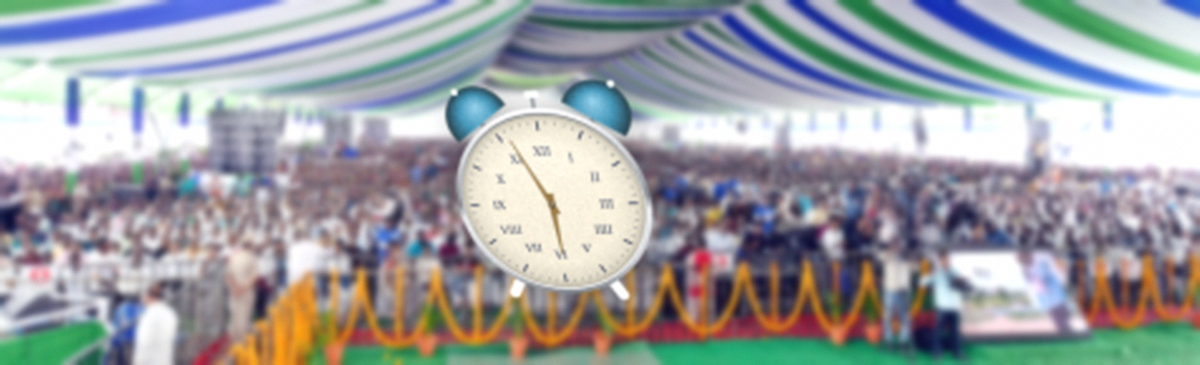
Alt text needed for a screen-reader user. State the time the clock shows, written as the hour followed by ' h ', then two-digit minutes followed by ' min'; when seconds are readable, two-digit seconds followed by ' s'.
5 h 56 min
